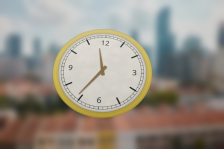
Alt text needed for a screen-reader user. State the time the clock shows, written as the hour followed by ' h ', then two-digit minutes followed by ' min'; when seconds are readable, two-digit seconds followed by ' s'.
11 h 36 min
